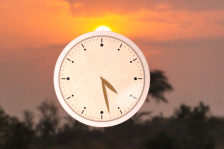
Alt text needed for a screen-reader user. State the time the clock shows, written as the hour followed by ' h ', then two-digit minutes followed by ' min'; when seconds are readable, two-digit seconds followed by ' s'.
4 h 28 min
